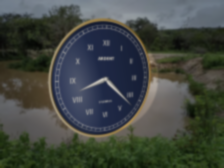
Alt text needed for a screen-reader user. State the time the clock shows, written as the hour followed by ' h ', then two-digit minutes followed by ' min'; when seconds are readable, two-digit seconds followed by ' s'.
8 h 22 min
